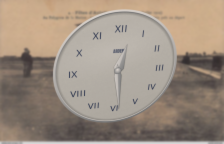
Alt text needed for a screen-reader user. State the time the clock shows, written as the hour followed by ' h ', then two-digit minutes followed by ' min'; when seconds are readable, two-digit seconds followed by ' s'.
12 h 29 min
